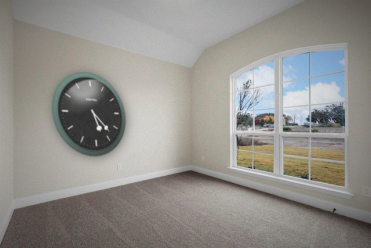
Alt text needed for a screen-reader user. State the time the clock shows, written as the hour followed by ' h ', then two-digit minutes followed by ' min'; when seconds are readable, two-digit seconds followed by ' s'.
5 h 23 min
